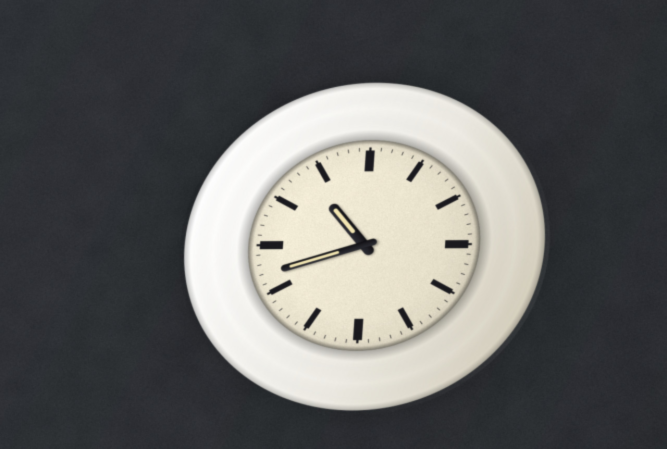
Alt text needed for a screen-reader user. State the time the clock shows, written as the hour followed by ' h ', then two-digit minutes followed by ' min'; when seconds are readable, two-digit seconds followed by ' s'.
10 h 42 min
